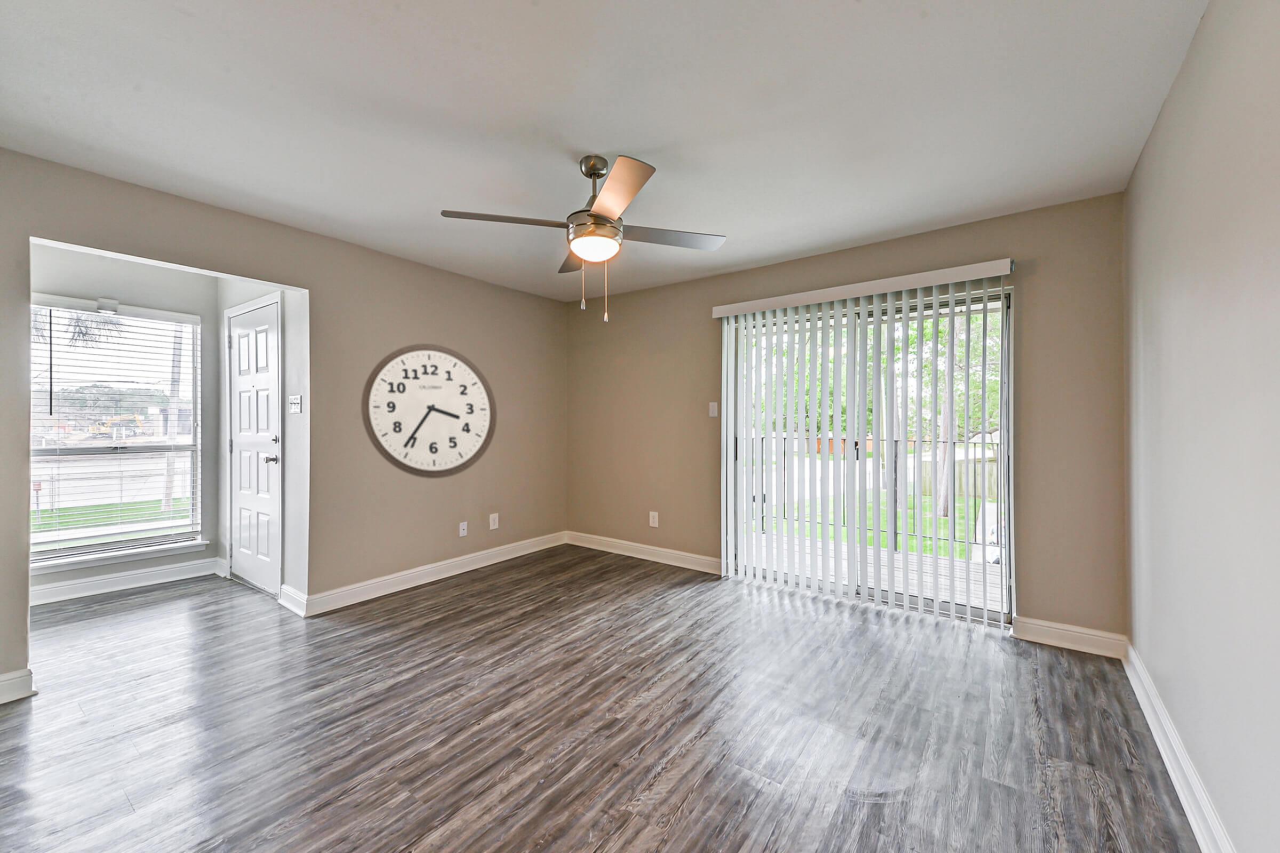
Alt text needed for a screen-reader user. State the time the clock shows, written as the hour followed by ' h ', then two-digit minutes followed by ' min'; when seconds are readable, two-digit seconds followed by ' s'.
3 h 36 min
